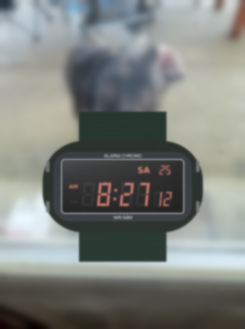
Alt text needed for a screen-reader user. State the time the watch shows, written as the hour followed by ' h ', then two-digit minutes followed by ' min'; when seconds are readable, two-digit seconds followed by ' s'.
8 h 27 min 12 s
